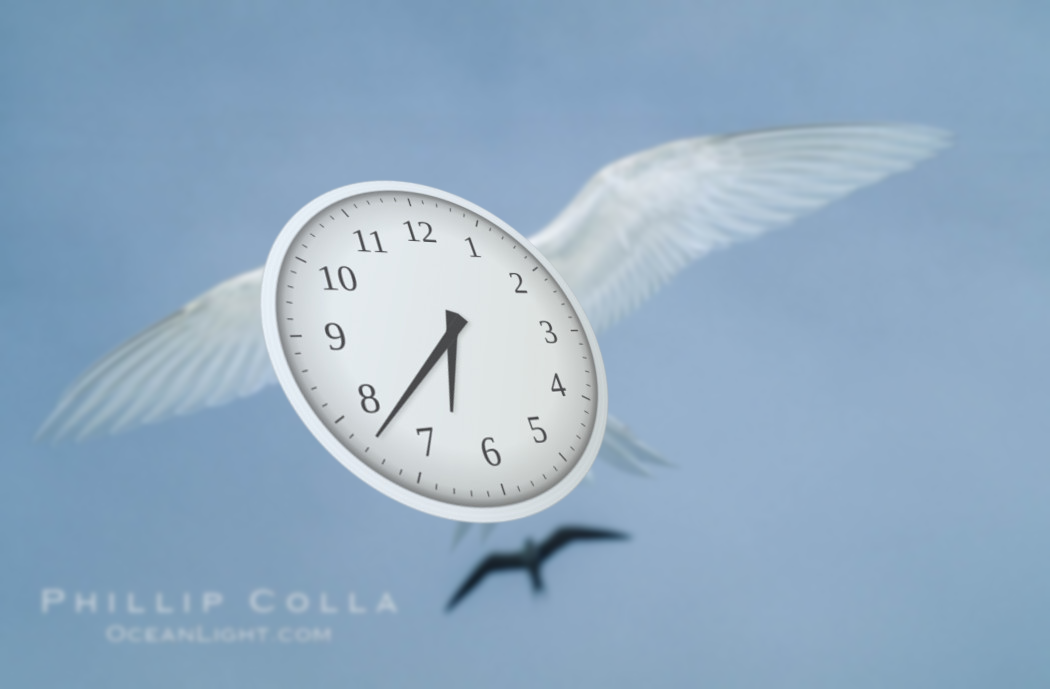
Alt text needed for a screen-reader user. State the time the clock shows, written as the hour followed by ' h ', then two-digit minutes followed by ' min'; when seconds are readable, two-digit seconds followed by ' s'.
6 h 38 min
